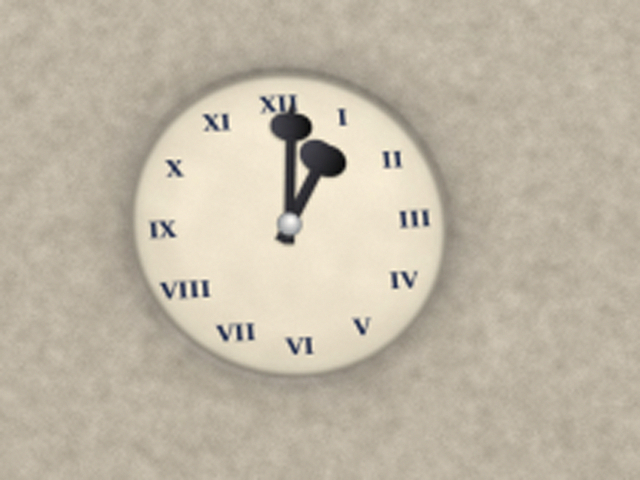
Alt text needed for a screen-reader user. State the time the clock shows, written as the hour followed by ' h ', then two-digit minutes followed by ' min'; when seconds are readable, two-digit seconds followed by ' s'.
1 h 01 min
